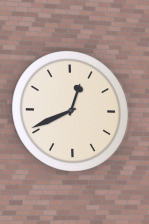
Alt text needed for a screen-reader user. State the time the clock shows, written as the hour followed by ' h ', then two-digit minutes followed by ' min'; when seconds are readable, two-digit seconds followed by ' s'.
12 h 41 min
